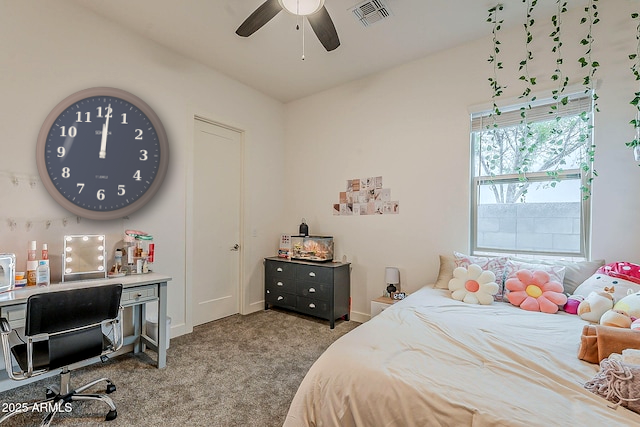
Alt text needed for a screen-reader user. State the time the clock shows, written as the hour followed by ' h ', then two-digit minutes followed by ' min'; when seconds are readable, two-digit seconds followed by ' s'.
12 h 01 min
